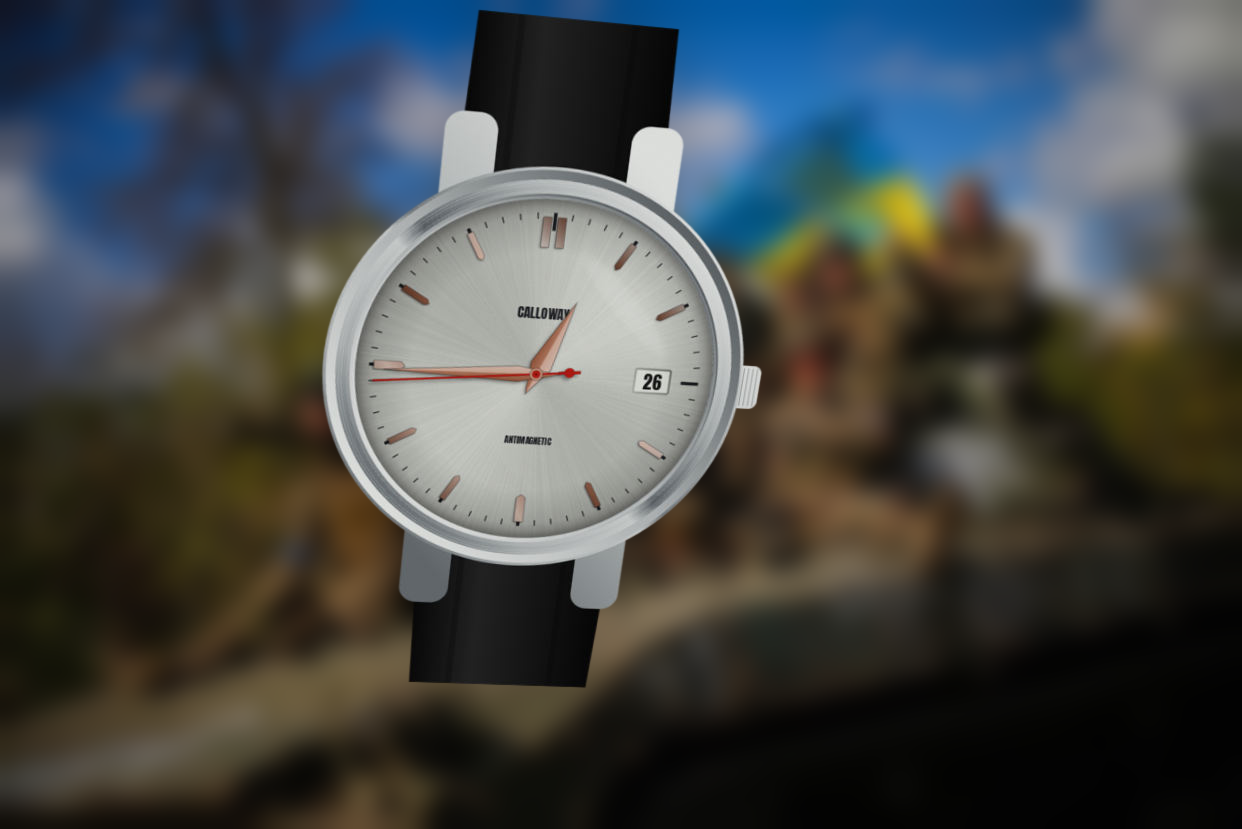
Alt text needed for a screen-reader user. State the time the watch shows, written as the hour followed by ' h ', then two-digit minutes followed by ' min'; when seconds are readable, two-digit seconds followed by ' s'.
12 h 44 min 44 s
